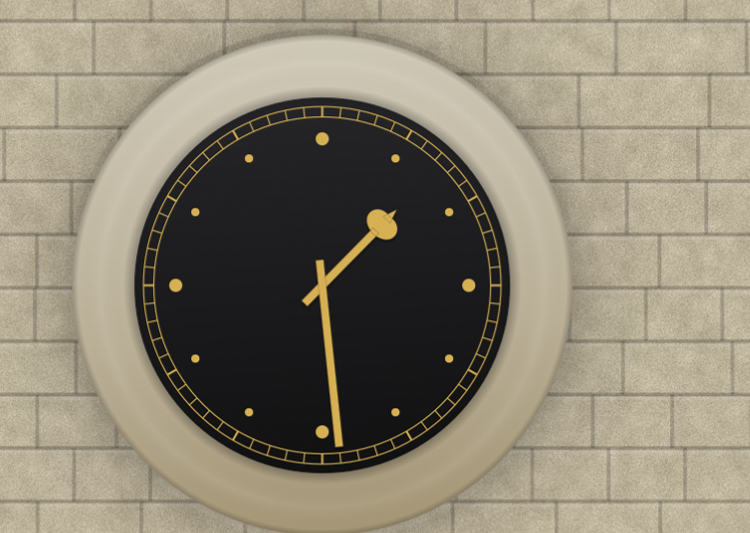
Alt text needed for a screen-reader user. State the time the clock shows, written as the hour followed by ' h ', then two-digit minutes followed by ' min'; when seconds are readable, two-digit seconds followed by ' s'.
1 h 29 min
